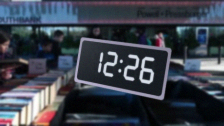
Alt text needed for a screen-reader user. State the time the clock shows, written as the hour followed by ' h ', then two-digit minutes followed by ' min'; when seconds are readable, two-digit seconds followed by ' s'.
12 h 26 min
